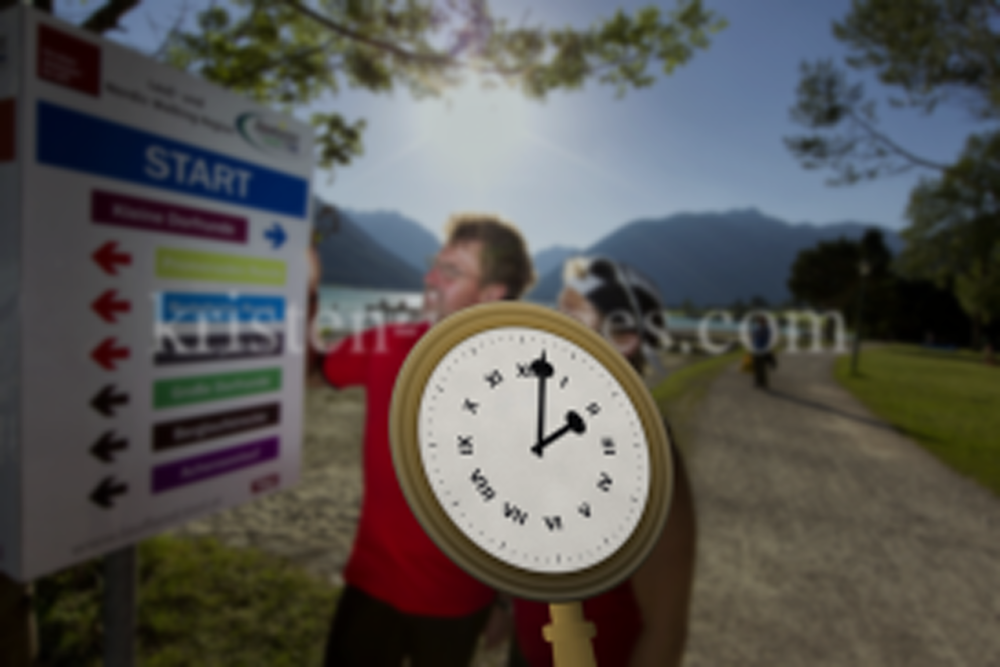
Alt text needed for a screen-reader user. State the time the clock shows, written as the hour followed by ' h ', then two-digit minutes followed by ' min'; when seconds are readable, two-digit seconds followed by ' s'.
2 h 02 min
